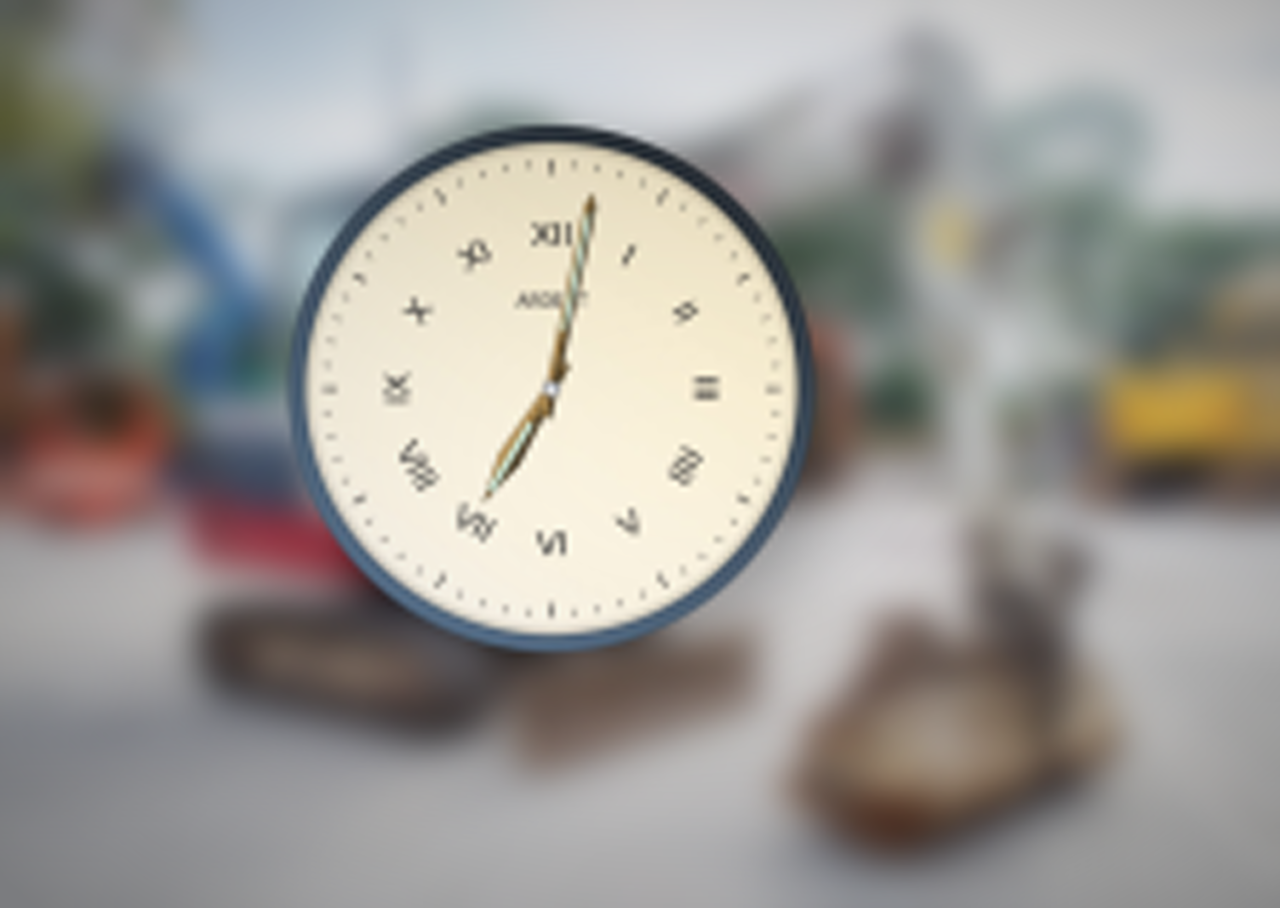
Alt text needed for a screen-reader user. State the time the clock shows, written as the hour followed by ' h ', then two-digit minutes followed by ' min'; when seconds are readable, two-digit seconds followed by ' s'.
7 h 02 min
